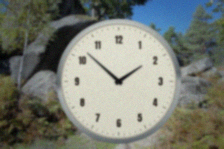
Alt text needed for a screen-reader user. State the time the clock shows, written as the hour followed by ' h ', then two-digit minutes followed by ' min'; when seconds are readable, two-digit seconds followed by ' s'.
1 h 52 min
